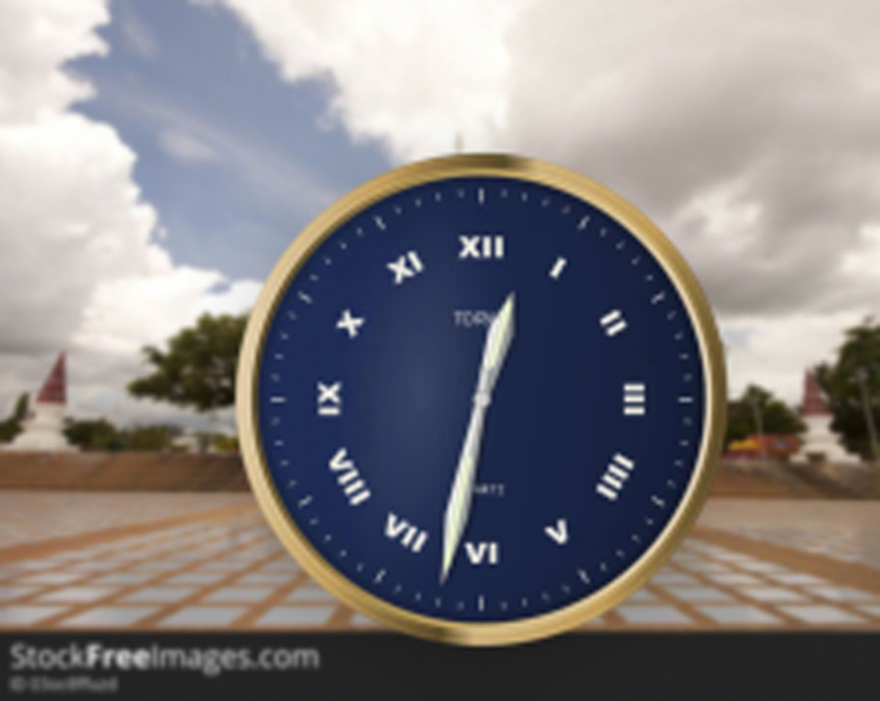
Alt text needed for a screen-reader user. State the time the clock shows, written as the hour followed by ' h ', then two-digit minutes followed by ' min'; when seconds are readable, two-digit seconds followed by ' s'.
12 h 32 min
